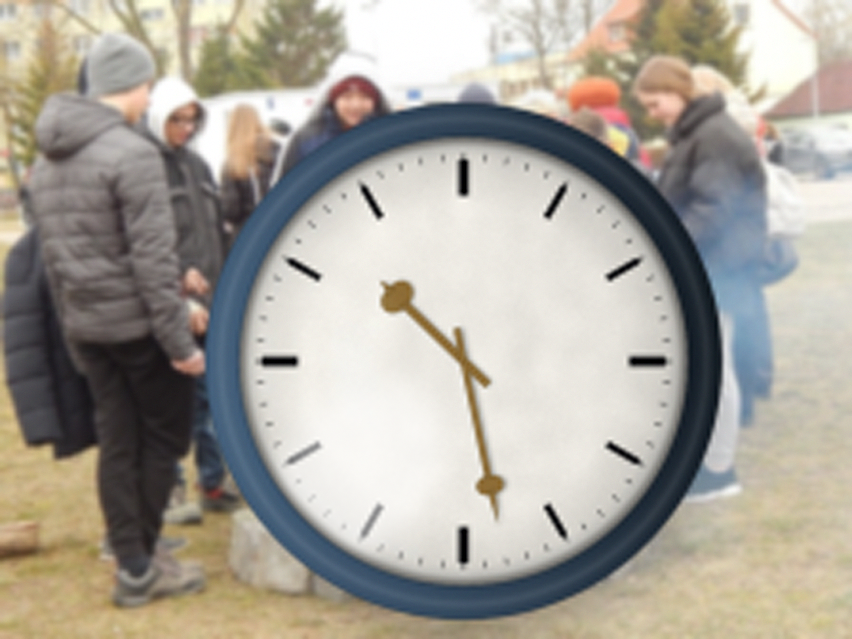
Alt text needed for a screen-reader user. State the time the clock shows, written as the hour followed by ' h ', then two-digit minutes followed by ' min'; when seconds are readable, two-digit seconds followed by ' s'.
10 h 28 min
